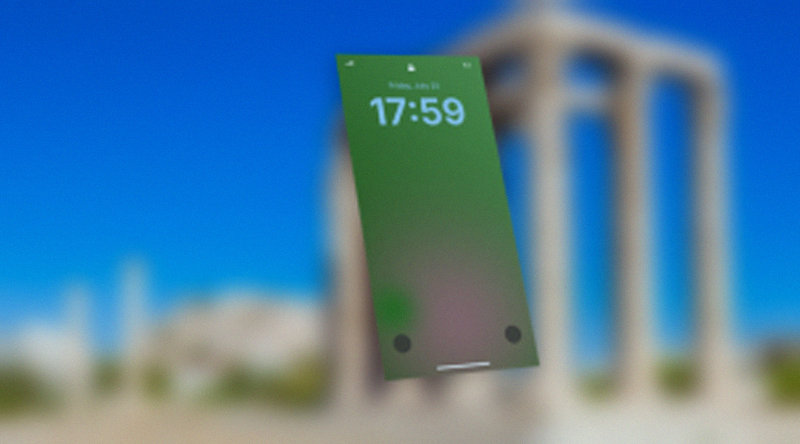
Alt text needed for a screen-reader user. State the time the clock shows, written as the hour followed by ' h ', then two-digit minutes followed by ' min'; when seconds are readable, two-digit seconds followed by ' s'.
17 h 59 min
